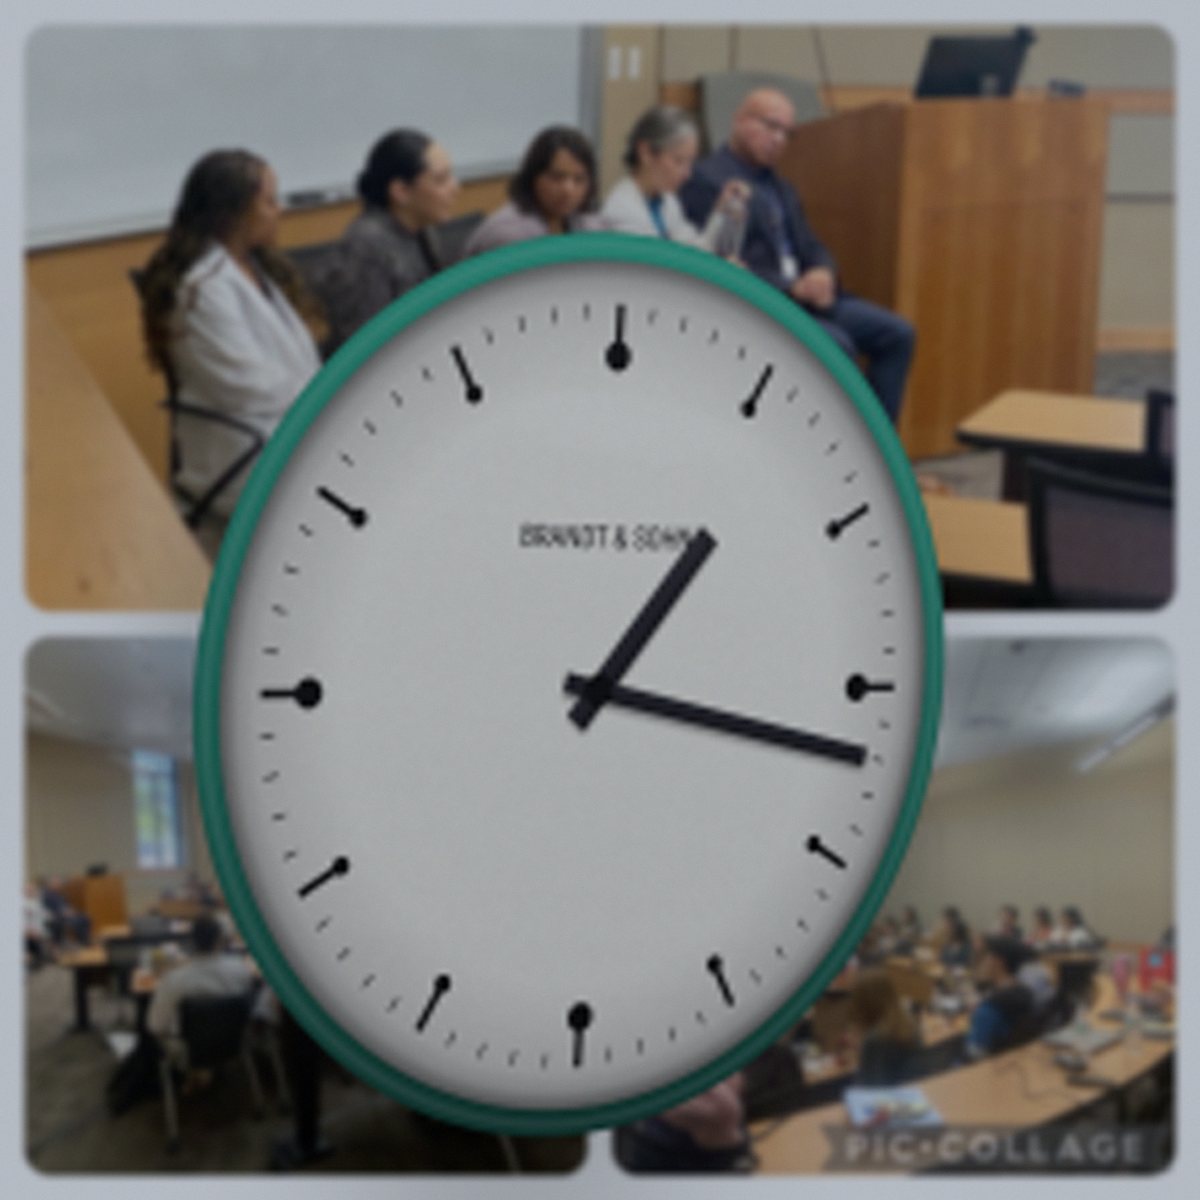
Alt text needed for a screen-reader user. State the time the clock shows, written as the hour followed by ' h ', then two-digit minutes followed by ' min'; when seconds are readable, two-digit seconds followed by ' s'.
1 h 17 min
